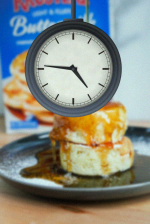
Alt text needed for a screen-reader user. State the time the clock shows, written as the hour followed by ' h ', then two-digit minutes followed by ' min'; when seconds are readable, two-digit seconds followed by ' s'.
4 h 46 min
